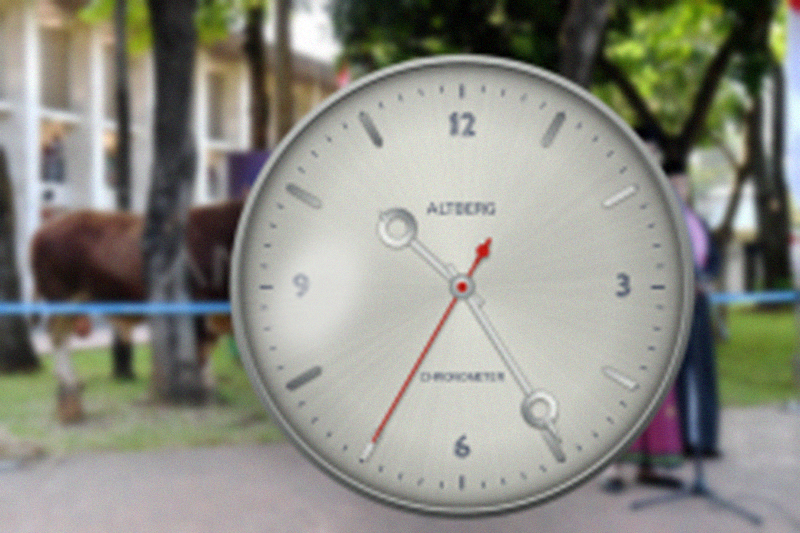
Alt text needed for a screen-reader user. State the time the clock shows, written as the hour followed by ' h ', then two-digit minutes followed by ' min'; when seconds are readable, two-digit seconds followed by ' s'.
10 h 24 min 35 s
